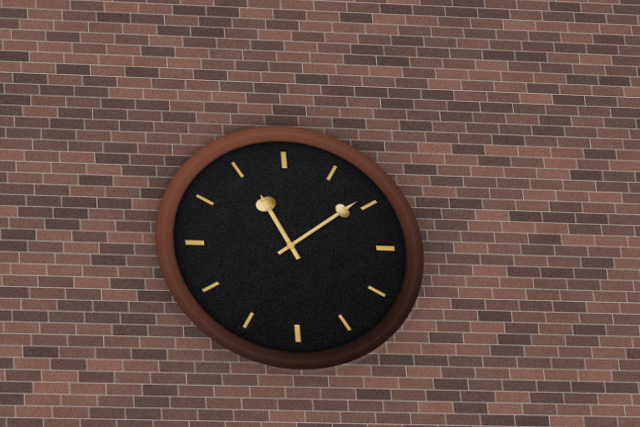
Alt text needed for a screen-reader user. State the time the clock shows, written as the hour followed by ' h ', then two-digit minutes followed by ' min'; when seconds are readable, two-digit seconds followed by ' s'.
11 h 09 min
